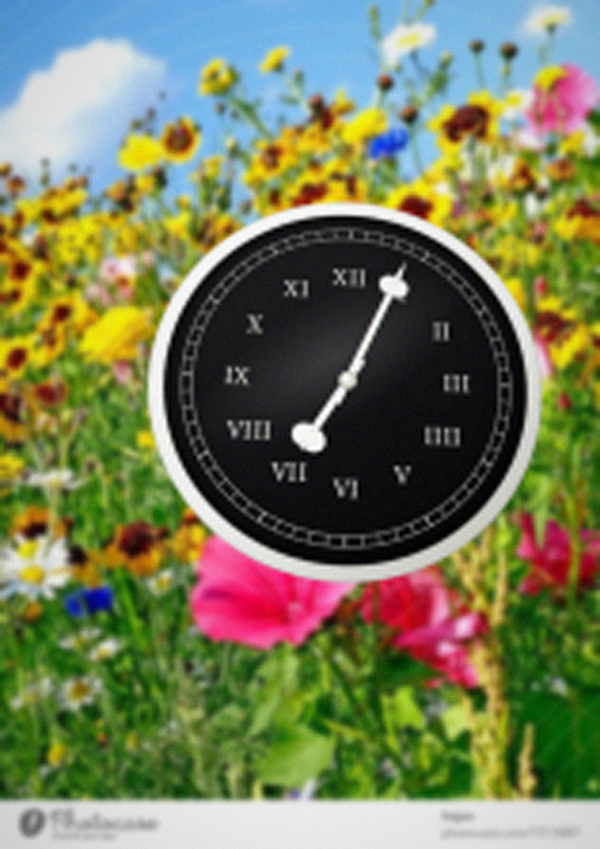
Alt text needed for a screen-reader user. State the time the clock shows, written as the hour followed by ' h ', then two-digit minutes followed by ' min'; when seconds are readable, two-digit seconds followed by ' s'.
7 h 04 min
